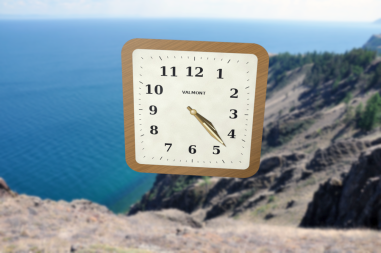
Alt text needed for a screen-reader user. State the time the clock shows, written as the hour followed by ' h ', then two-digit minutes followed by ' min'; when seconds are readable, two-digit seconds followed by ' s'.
4 h 23 min
